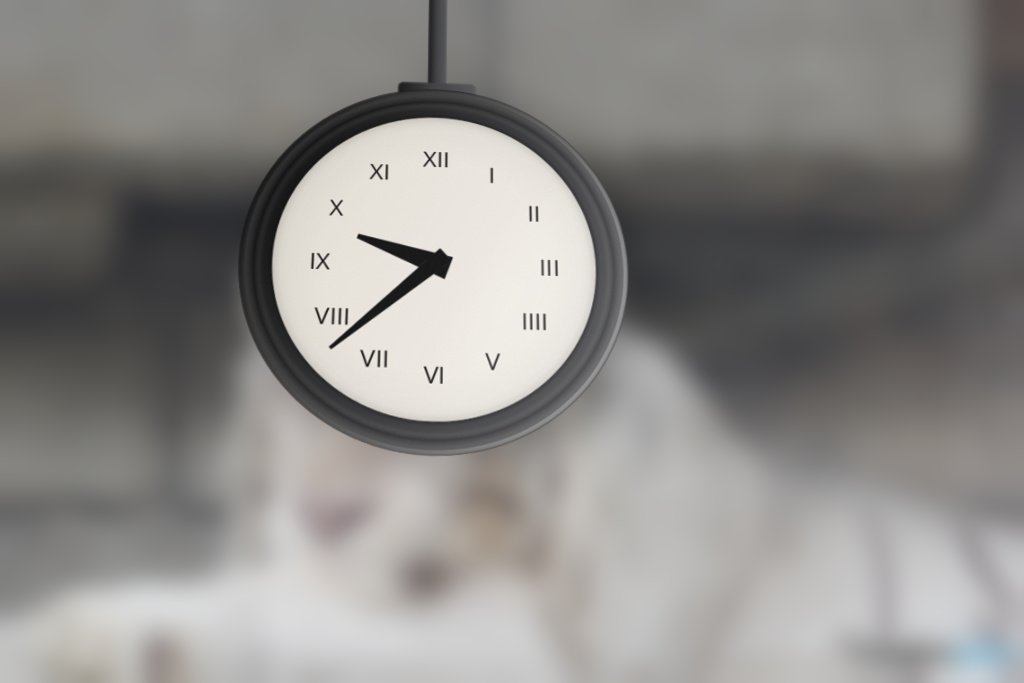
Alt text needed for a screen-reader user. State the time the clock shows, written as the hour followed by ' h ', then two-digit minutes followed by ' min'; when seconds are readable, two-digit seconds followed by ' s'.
9 h 38 min
